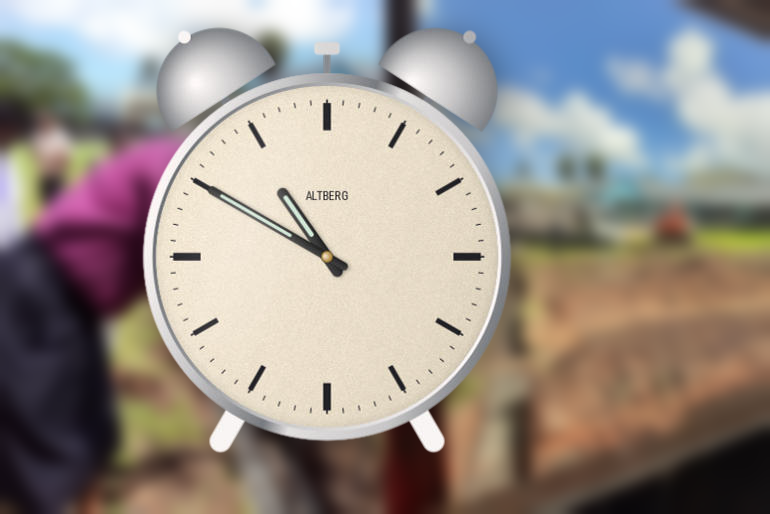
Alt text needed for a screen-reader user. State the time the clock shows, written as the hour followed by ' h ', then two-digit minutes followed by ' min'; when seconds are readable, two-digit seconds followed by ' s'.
10 h 50 min
